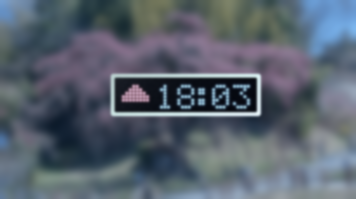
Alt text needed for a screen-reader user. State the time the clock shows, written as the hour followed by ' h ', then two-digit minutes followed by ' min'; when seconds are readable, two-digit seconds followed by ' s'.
18 h 03 min
